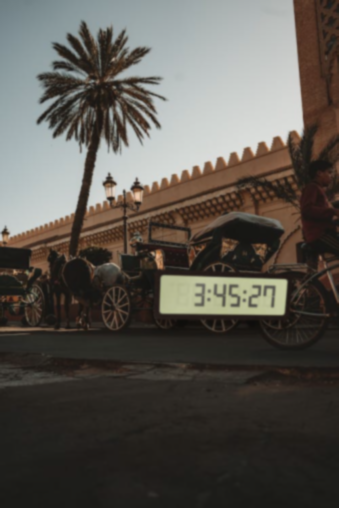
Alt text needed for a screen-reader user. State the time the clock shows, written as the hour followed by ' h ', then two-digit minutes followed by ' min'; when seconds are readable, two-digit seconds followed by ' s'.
3 h 45 min 27 s
